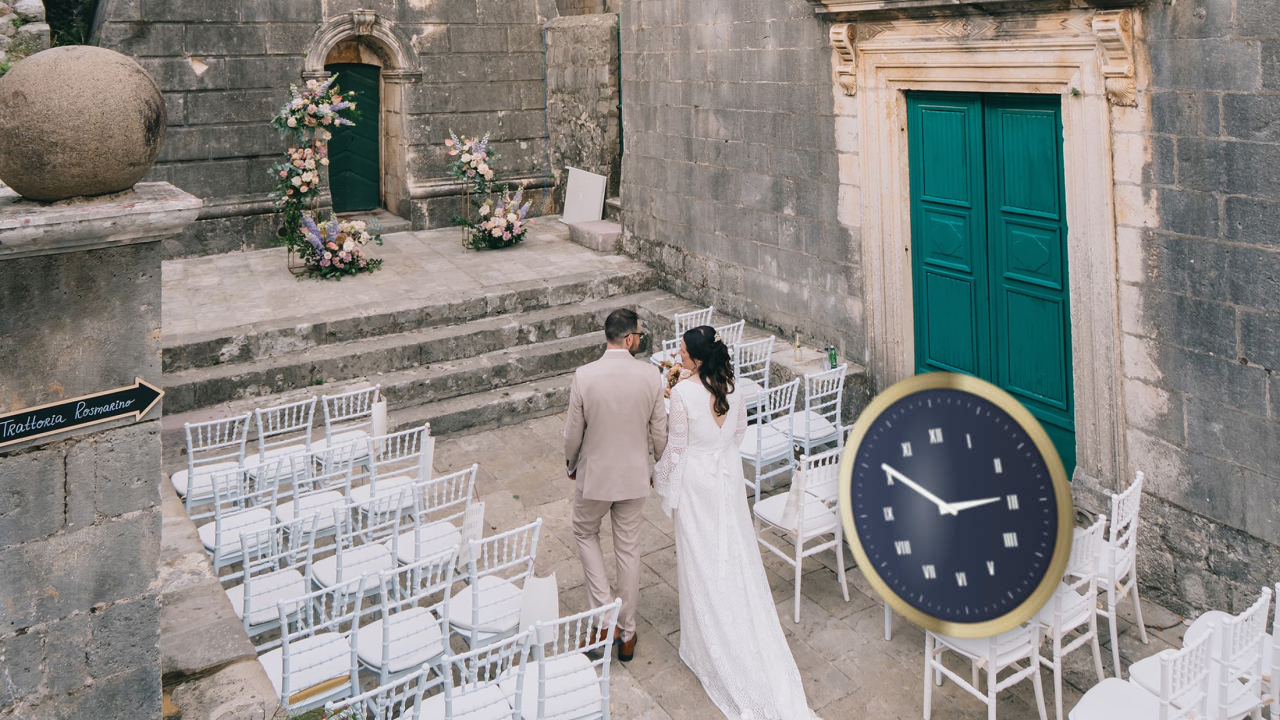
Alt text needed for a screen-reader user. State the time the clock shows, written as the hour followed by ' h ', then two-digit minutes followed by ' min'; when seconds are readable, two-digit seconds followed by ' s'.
2 h 51 min
